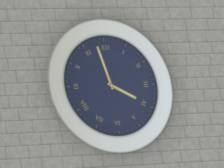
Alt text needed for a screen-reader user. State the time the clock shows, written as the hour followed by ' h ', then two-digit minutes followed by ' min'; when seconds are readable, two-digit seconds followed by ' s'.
3 h 58 min
